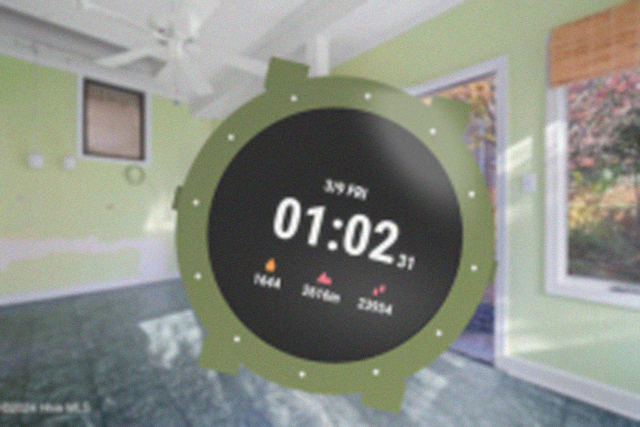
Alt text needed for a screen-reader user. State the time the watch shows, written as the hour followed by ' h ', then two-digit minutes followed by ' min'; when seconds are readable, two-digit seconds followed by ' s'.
1 h 02 min
